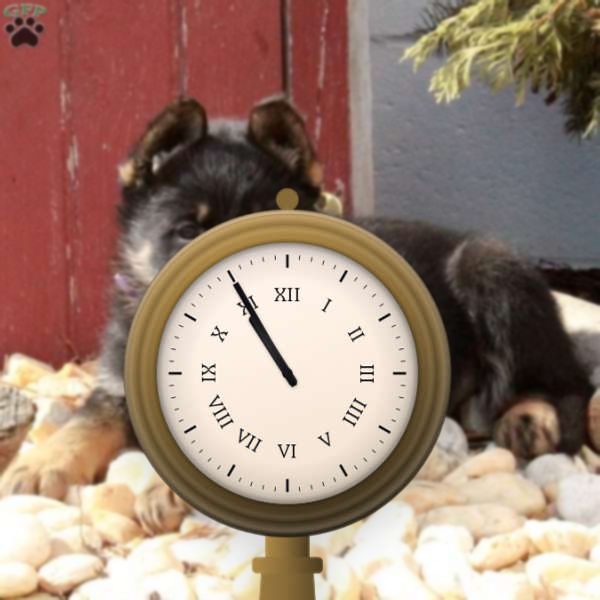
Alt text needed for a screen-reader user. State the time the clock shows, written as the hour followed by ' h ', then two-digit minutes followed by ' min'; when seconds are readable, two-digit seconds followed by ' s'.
10 h 55 min
